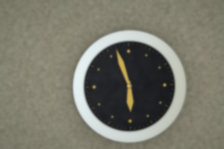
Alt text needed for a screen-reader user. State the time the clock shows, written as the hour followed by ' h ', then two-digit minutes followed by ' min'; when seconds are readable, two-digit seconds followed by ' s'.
5 h 57 min
